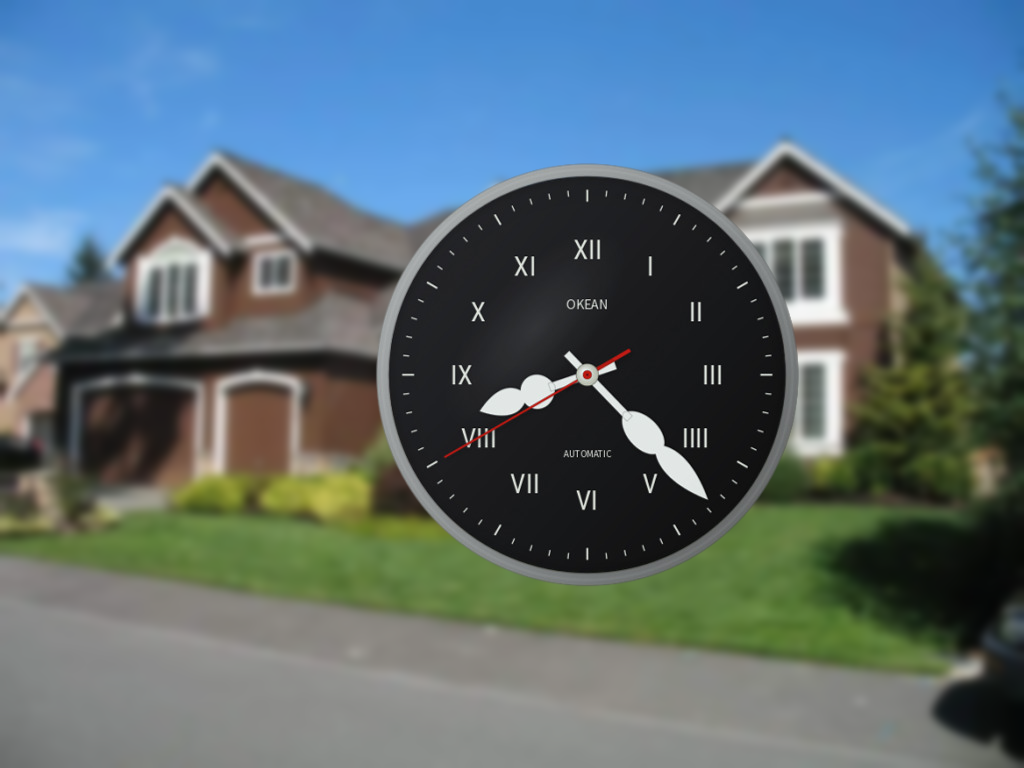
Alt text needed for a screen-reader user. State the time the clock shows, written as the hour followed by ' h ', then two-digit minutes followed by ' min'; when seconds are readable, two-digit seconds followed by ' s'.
8 h 22 min 40 s
